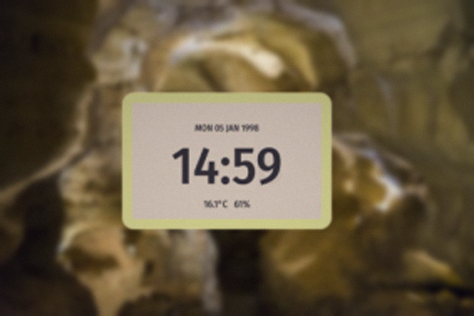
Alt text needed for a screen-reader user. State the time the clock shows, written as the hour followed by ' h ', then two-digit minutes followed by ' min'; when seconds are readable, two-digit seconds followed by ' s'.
14 h 59 min
